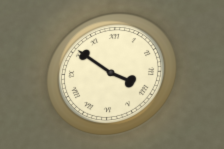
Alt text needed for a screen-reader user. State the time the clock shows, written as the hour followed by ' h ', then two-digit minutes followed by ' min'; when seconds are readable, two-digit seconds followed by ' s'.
3 h 51 min
